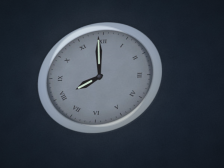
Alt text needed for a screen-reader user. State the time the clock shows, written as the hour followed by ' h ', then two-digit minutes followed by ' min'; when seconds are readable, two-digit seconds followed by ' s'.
7 h 59 min
